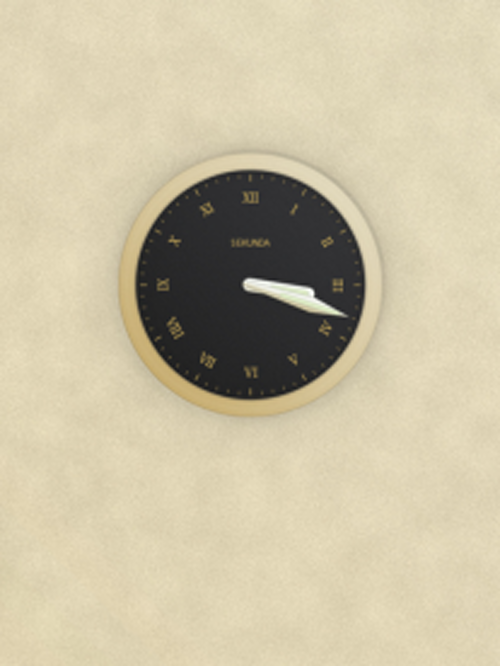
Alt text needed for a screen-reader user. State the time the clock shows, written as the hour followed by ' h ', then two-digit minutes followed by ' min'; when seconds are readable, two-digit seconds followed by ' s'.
3 h 18 min
